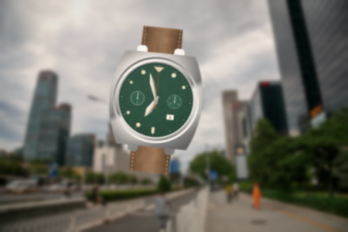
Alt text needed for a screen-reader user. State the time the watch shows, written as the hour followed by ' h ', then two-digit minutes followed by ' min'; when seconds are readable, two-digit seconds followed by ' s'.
6 h 57 min
